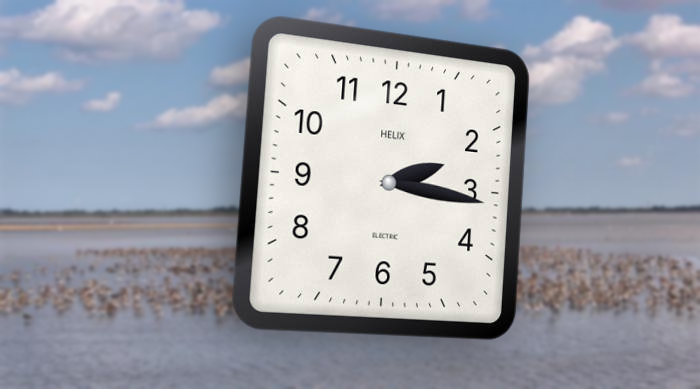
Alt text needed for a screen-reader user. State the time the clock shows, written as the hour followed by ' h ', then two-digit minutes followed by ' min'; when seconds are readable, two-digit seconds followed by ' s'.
2 h 16 min
